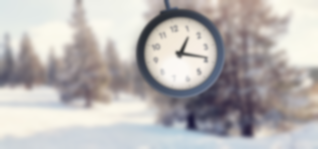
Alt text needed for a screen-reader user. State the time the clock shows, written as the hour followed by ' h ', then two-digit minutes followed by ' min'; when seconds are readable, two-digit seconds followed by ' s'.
1 h 19 min
